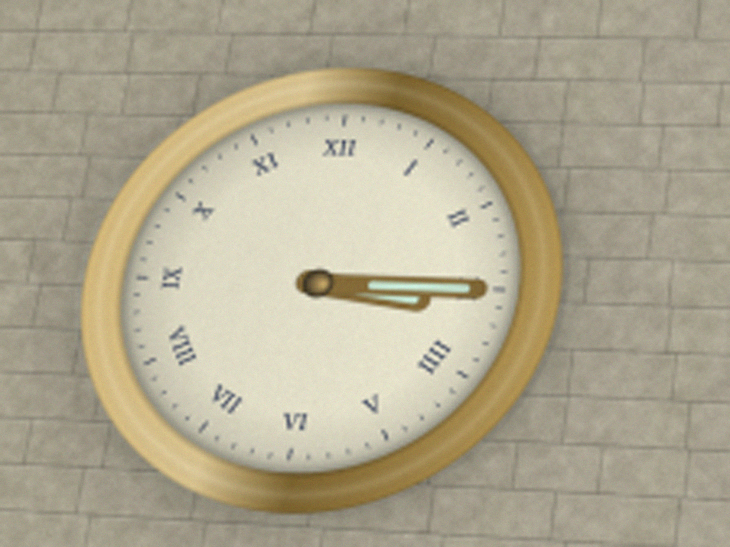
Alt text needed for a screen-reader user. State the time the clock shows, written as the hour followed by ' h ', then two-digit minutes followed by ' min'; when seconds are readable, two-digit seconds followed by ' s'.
3 h 15 min
